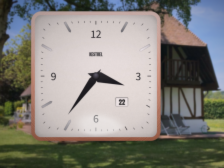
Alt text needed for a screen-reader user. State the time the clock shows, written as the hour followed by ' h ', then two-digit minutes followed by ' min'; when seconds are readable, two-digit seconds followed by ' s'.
3 h 36 min
